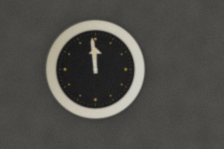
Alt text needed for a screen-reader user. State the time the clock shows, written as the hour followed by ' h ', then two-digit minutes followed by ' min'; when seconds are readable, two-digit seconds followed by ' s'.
11 h 59 min
